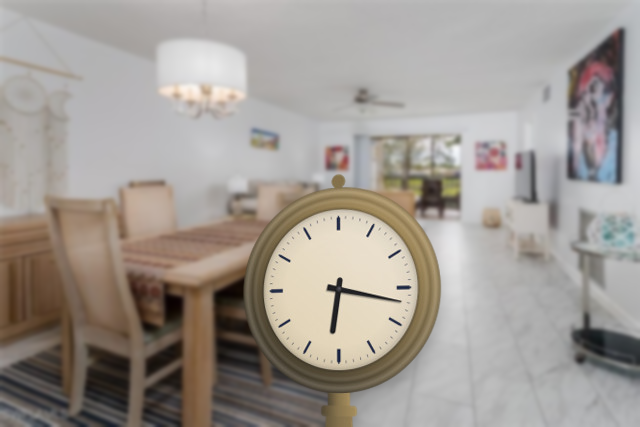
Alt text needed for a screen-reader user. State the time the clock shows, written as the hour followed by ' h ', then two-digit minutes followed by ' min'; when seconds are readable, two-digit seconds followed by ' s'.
6 h 17 min
